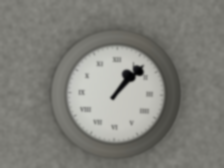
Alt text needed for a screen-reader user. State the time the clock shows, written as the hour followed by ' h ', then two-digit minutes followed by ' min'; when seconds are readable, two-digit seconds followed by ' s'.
1 h 07 min
